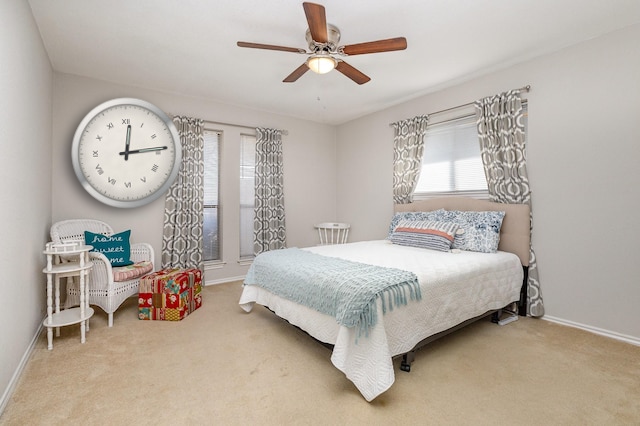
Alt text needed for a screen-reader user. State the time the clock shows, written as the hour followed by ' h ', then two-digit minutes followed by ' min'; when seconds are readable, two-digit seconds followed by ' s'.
12 h 14 min
